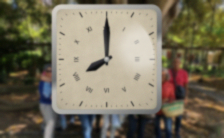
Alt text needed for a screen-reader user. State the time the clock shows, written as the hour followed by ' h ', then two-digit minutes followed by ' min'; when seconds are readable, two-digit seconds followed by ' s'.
8 h 00 min
